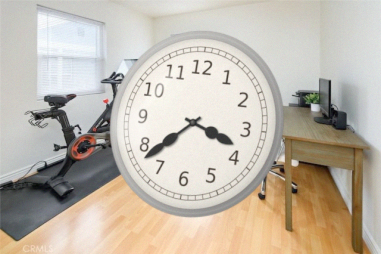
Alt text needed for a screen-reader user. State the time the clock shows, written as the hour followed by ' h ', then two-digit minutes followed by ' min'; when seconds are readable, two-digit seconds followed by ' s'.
3 h 38 min
